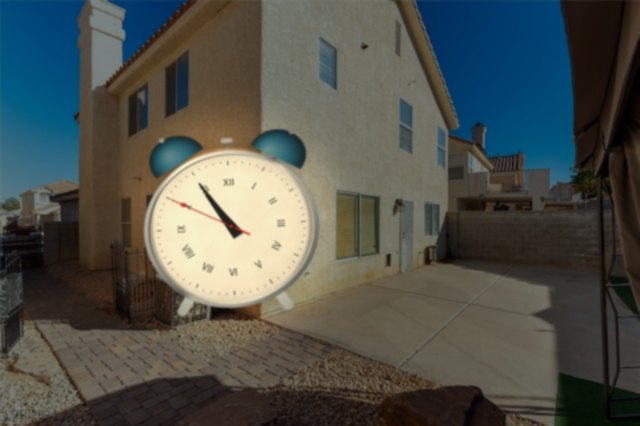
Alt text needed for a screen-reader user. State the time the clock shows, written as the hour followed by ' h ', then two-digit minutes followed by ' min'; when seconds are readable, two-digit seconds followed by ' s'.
10 h 54 min 50 s
